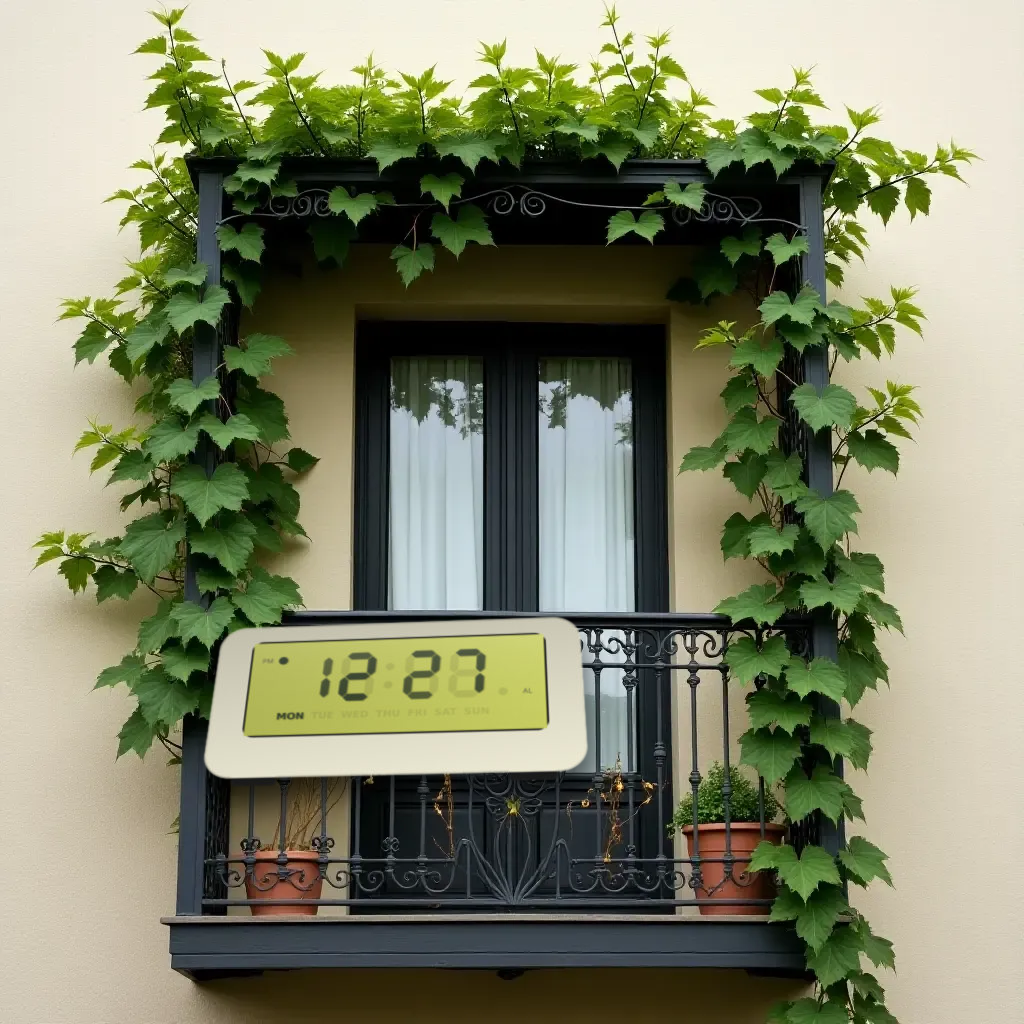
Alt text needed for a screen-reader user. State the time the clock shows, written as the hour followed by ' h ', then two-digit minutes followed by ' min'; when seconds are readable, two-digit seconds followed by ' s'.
12 h 27 min
